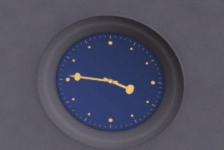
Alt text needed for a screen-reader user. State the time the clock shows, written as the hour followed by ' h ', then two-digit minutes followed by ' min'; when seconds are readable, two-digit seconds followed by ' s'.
3 h 46 min
